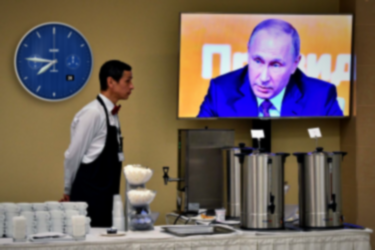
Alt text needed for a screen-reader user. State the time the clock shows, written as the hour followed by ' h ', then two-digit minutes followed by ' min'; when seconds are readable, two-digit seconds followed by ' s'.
7 h 46 min
